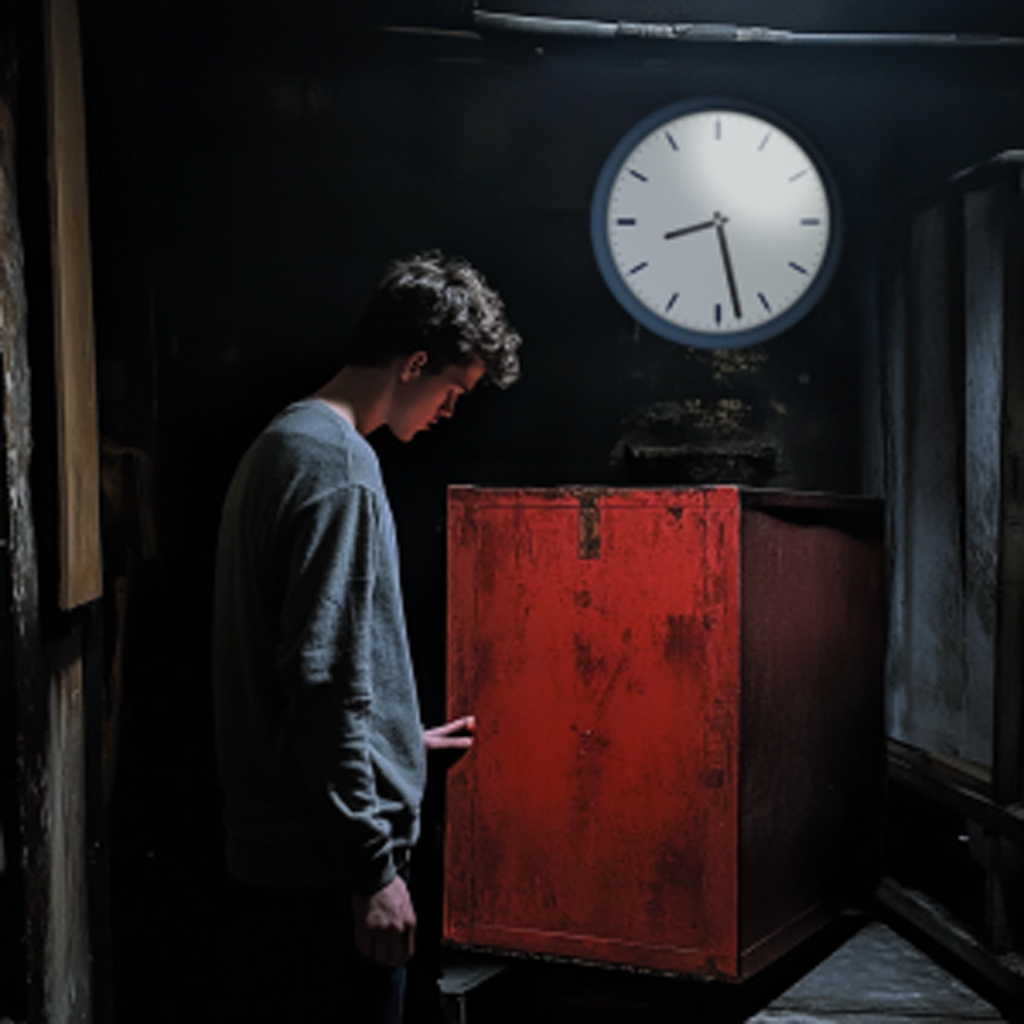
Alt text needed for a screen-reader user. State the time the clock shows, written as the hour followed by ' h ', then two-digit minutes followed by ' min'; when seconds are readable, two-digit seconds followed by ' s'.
8 h 28 min
